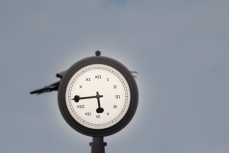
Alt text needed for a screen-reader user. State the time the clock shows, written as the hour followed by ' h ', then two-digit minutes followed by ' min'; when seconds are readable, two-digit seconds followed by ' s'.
5 h 44 min
